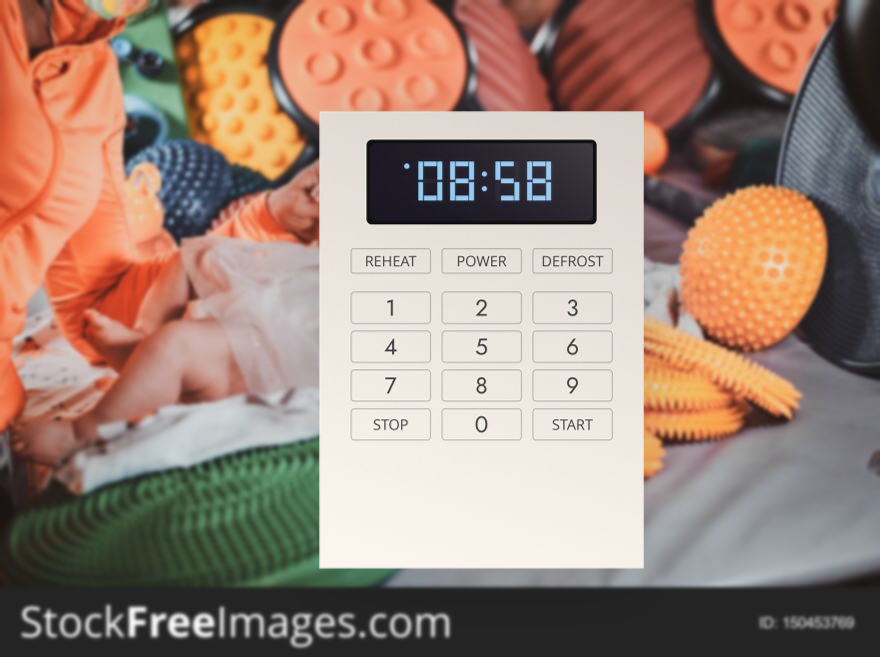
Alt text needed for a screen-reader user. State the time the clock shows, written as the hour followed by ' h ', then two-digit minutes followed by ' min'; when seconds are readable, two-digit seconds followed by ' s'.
8 h 58 min
